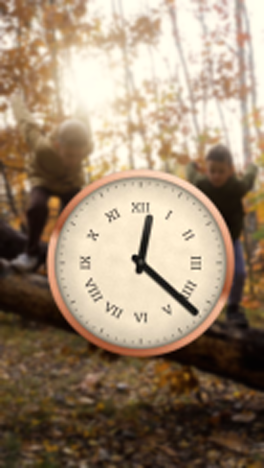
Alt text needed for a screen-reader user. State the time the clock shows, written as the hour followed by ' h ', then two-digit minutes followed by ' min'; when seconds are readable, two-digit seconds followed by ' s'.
12 h 22 min
